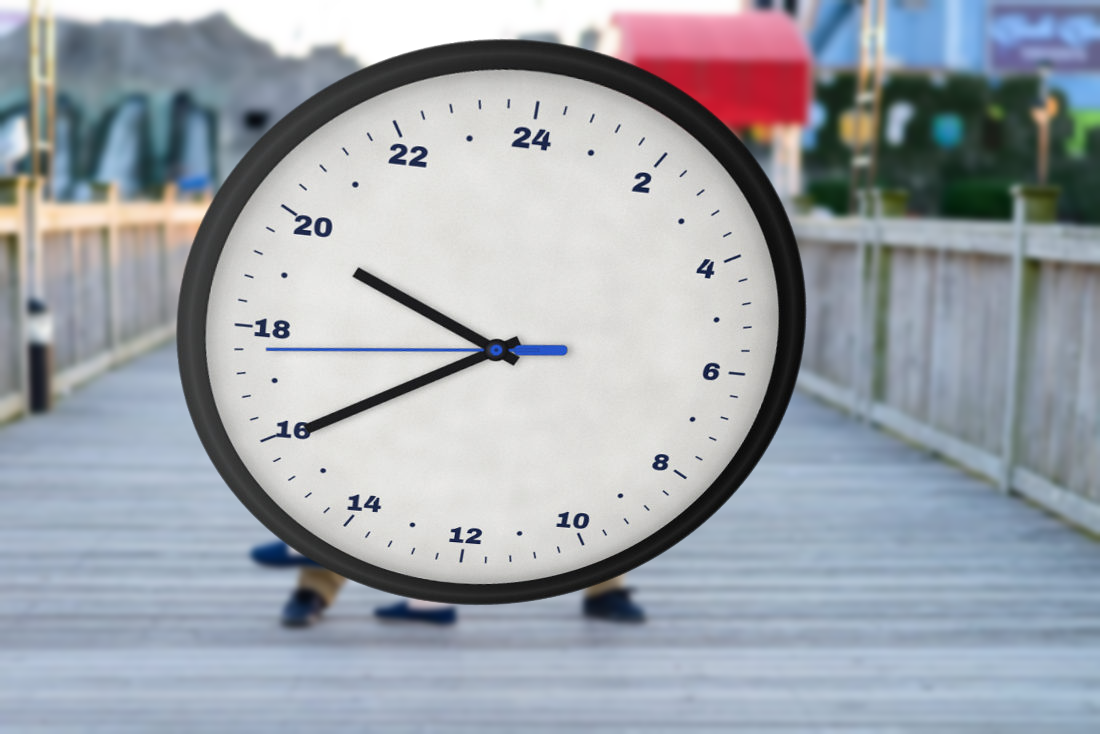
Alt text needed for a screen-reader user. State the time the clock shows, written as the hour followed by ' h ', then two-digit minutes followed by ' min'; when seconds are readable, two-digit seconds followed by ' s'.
19 h 39 min 44 s
